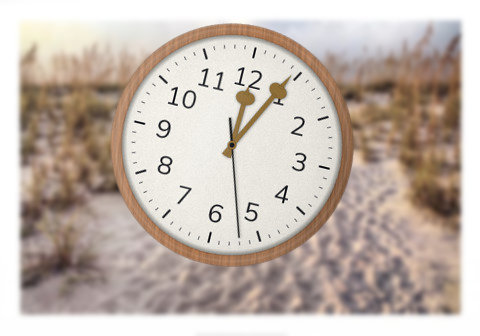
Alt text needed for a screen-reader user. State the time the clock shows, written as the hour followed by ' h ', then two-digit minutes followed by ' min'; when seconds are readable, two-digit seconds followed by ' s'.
12 h 04 min 27 s
